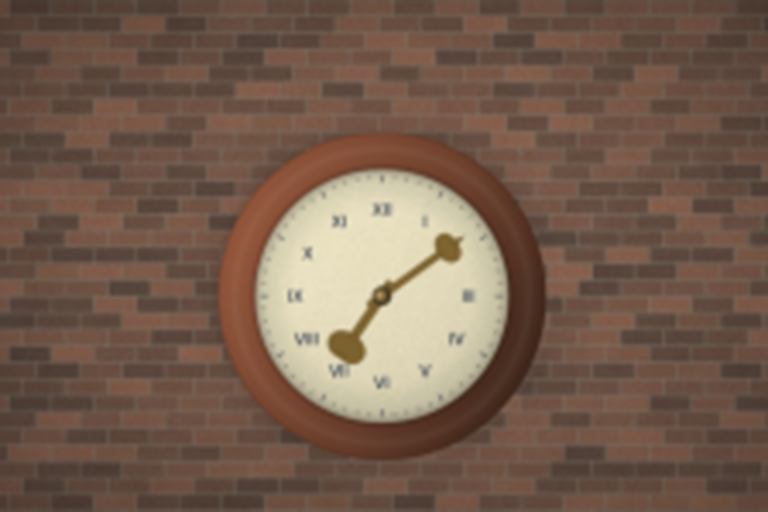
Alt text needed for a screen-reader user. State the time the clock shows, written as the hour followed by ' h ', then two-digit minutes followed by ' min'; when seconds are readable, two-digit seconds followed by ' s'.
7 h 09 min
